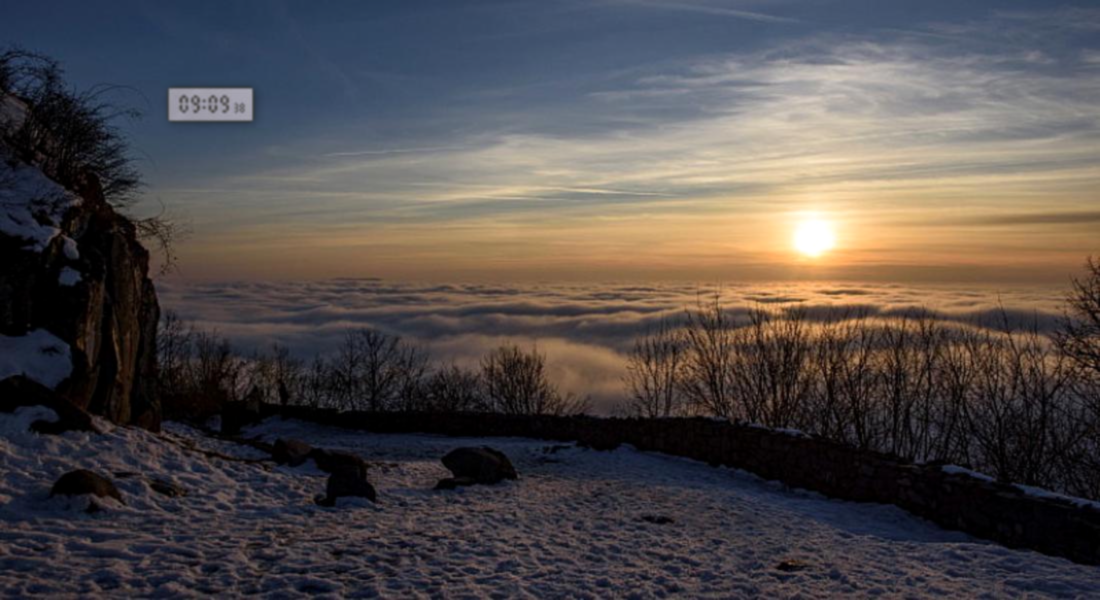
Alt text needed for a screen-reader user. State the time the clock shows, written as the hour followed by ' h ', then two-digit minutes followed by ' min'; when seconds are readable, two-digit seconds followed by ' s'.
9 h 09 min
